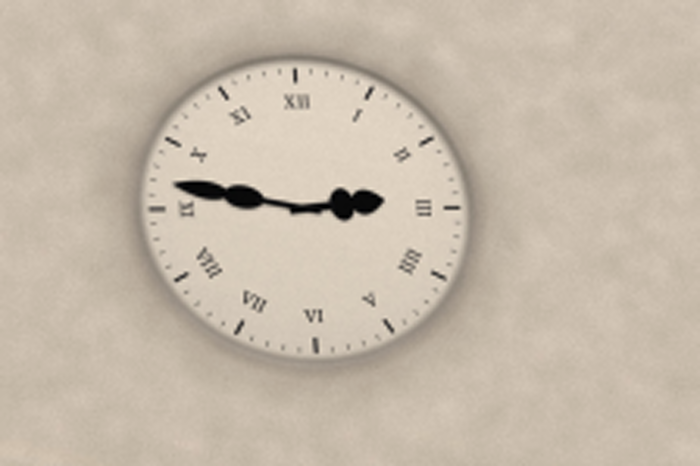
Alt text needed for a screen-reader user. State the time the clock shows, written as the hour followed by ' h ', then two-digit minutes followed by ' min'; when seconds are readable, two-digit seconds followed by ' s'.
2 h 47 min
